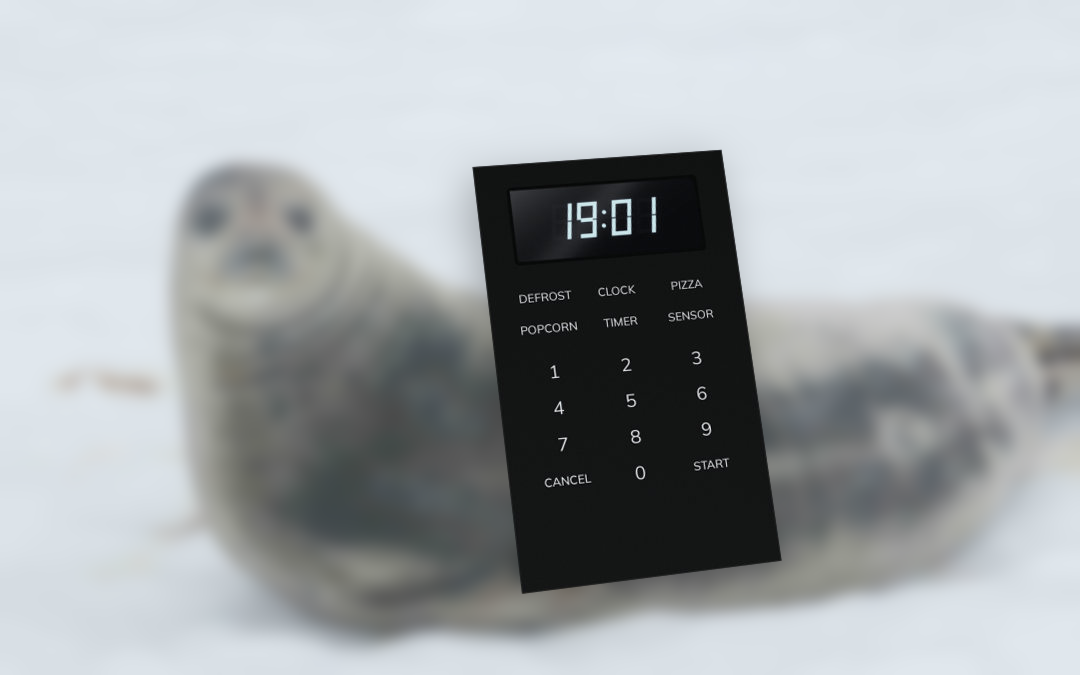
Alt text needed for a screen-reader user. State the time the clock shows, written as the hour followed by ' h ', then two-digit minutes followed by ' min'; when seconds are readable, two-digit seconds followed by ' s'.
19 h 01 min
